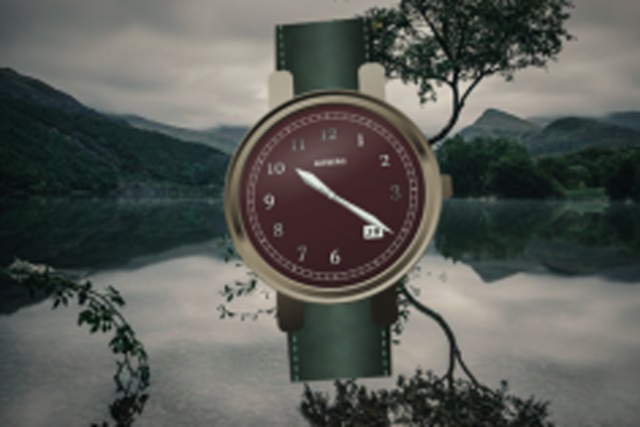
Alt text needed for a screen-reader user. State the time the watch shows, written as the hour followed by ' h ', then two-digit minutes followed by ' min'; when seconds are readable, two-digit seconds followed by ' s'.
10 h 21 min
